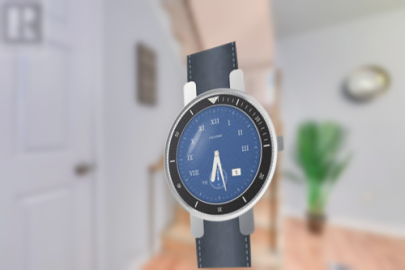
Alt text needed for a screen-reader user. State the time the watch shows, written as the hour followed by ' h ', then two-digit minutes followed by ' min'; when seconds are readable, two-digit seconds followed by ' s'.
6 h 28 min
